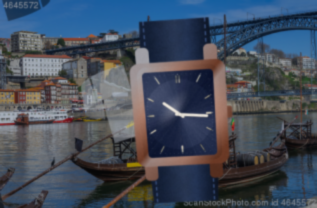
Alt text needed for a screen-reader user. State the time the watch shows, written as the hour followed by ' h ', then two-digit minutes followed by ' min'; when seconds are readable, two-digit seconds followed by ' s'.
10 h 16 min
